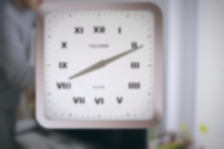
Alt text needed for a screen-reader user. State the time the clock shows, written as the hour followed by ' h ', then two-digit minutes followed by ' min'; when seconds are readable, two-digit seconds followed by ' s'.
8 h 11 min
